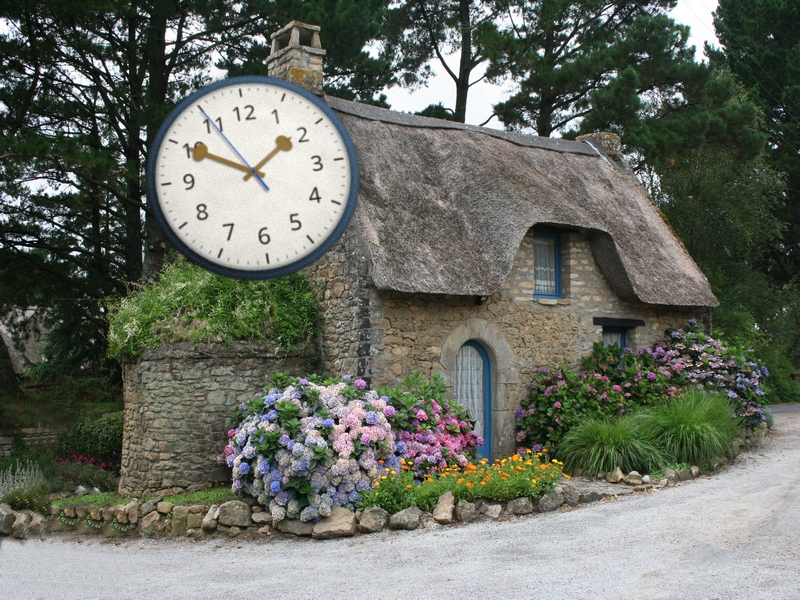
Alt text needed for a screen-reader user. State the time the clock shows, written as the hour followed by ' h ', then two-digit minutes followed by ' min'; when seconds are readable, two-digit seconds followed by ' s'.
1 h 49 min 55 s
